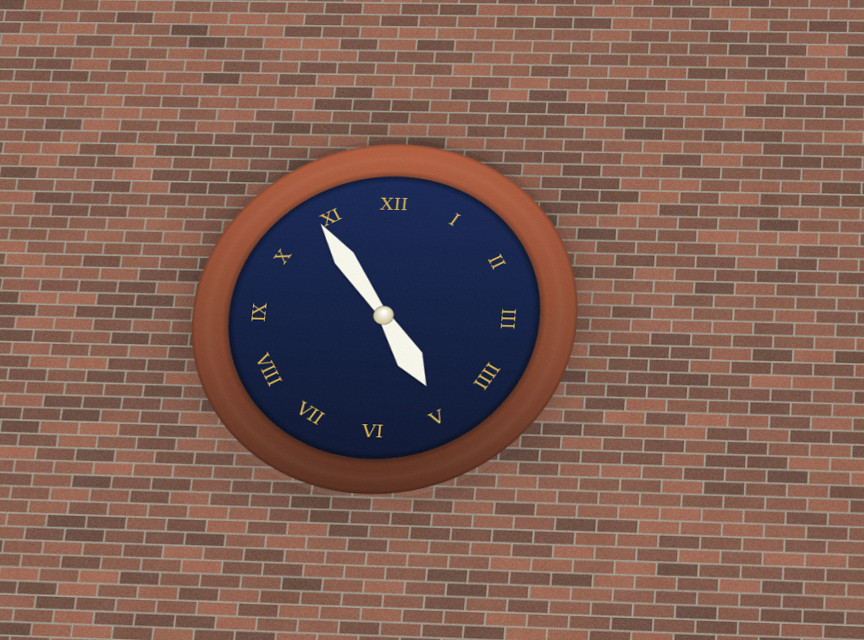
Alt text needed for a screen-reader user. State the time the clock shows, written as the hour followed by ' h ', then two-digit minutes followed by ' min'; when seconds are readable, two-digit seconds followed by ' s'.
4 h 54 min
